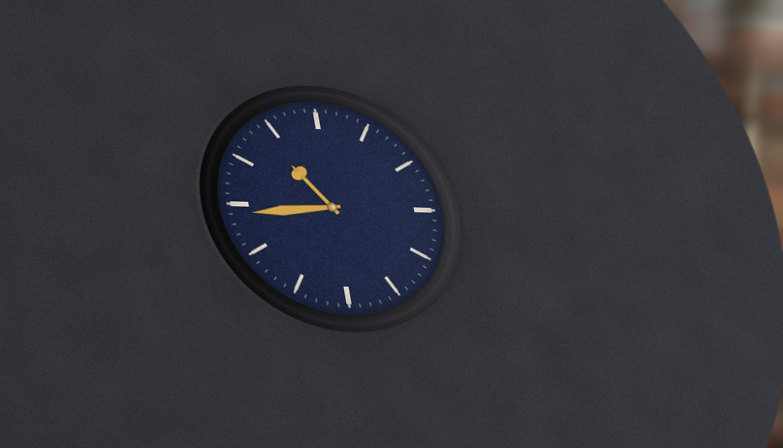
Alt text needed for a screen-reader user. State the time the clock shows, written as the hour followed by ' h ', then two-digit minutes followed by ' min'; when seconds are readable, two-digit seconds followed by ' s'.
10 h 44 min
